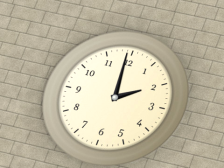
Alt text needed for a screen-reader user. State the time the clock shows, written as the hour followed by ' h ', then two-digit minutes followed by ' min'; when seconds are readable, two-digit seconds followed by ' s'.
1 h 59 min
